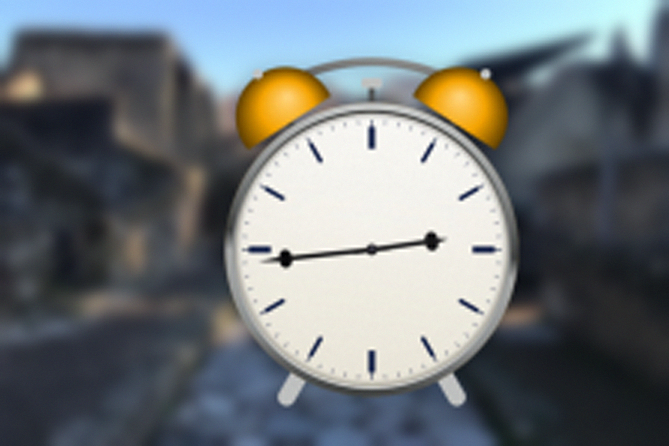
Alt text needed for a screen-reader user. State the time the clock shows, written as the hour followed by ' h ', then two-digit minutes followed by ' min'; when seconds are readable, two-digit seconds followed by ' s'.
2 h 44 min
